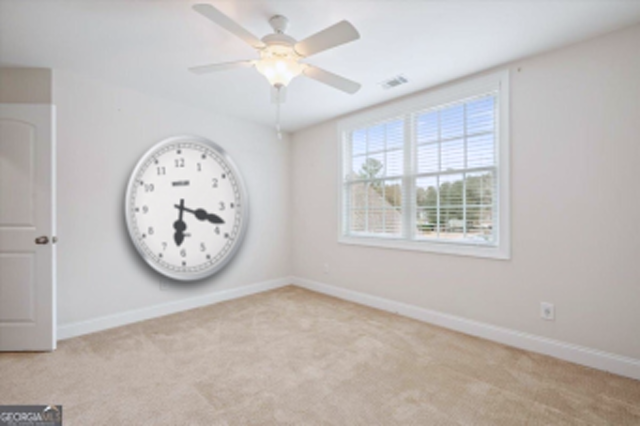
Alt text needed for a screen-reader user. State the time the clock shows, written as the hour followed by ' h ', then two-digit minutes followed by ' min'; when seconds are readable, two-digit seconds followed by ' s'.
6 h 18 min
